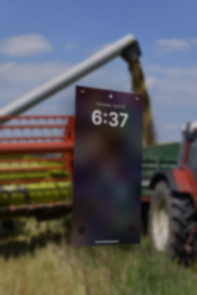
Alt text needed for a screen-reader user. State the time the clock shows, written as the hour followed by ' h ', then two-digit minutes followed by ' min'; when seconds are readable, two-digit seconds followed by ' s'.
6 h 37 min
